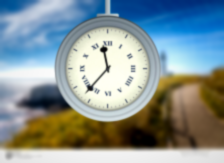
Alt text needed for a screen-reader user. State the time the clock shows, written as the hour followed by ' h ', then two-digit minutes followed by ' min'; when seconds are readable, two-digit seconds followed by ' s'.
11 h 37 min
